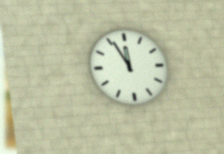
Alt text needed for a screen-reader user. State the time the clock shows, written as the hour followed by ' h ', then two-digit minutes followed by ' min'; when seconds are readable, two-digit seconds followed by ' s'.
11 h 56 min
